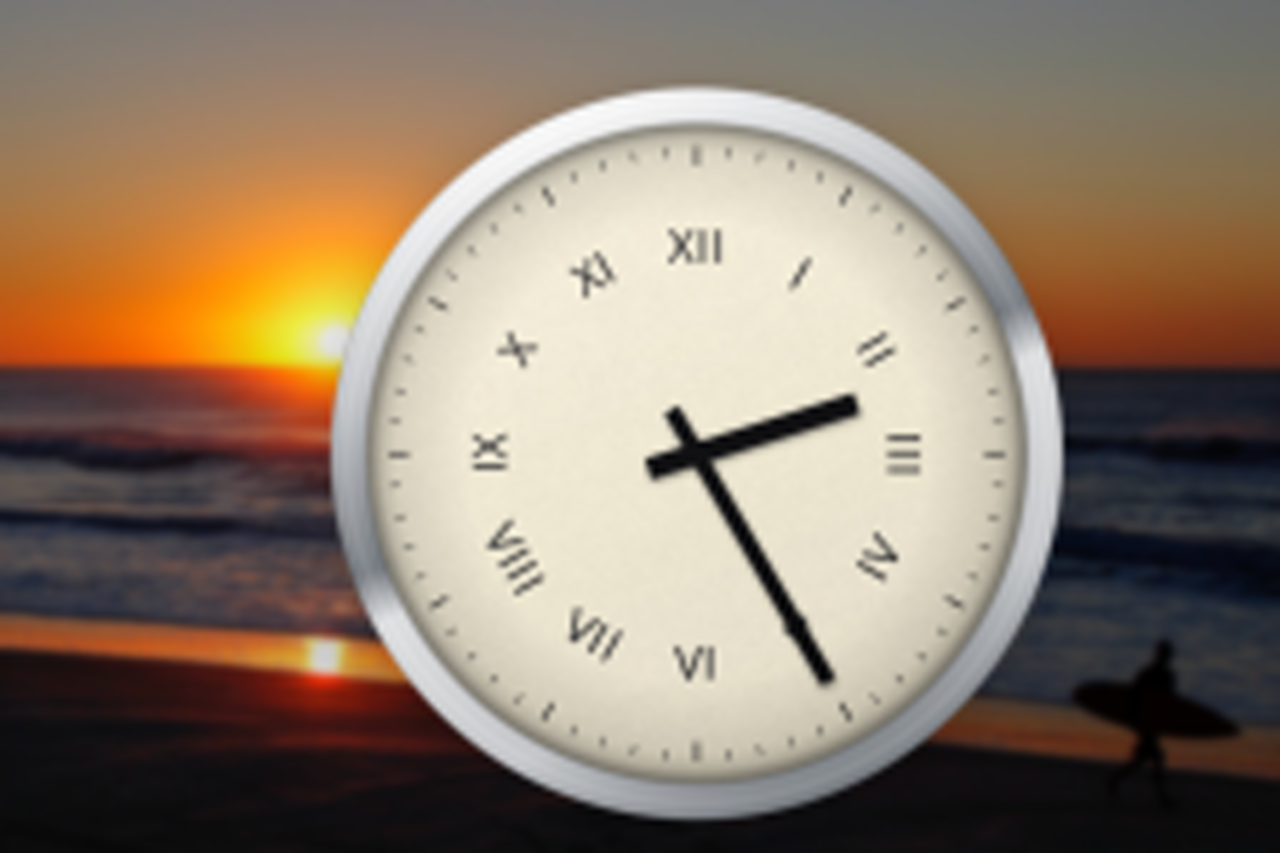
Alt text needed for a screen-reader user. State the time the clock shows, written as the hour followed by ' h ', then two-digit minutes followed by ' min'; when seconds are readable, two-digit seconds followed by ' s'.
2 h 25 min
